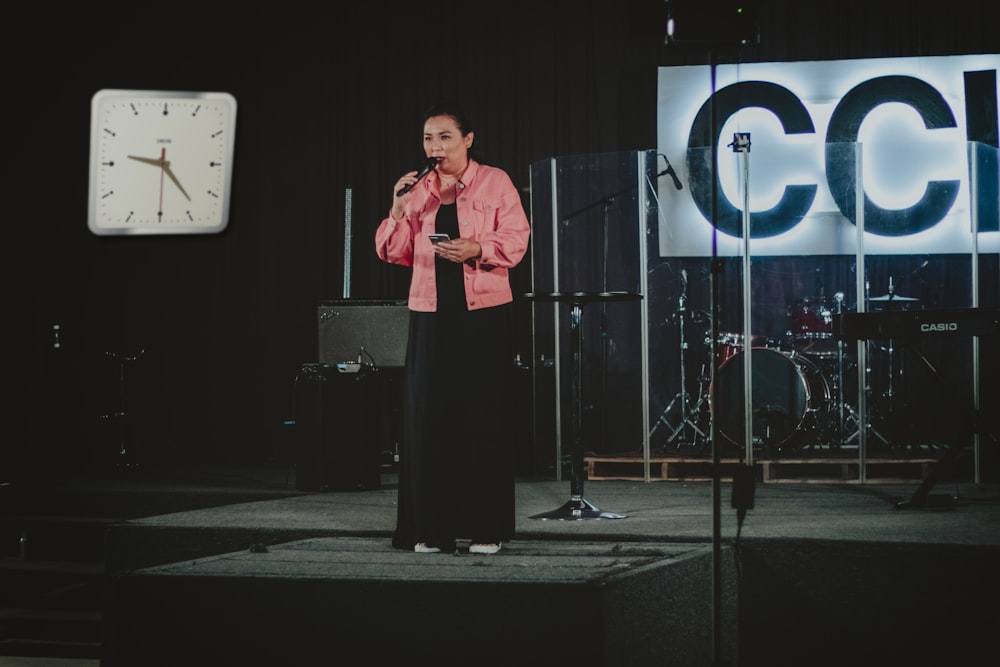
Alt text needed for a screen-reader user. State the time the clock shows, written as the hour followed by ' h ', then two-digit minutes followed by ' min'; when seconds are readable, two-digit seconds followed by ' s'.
9 h 23 min 30 s
